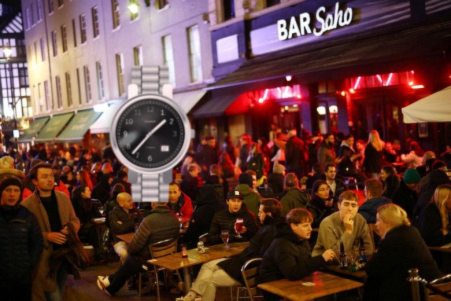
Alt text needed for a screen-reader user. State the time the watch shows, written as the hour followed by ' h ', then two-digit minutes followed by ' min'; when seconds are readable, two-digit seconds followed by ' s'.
1 h 37 min
